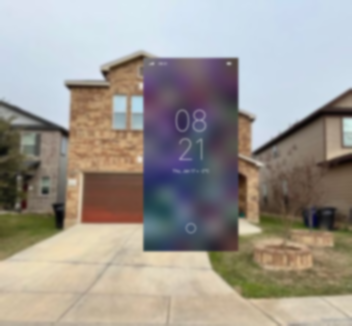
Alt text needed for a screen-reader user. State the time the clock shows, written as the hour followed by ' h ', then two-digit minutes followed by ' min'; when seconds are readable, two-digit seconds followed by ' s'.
8 h 21 min
